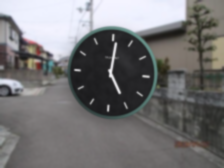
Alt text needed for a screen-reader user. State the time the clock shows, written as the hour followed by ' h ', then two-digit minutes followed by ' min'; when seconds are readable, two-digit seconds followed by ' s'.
5 h 01 min
